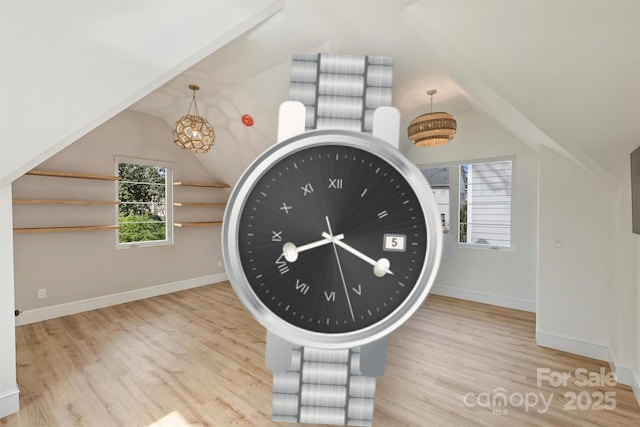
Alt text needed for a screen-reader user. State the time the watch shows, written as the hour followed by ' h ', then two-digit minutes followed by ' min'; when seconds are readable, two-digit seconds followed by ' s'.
8 h 19 min 27 s
